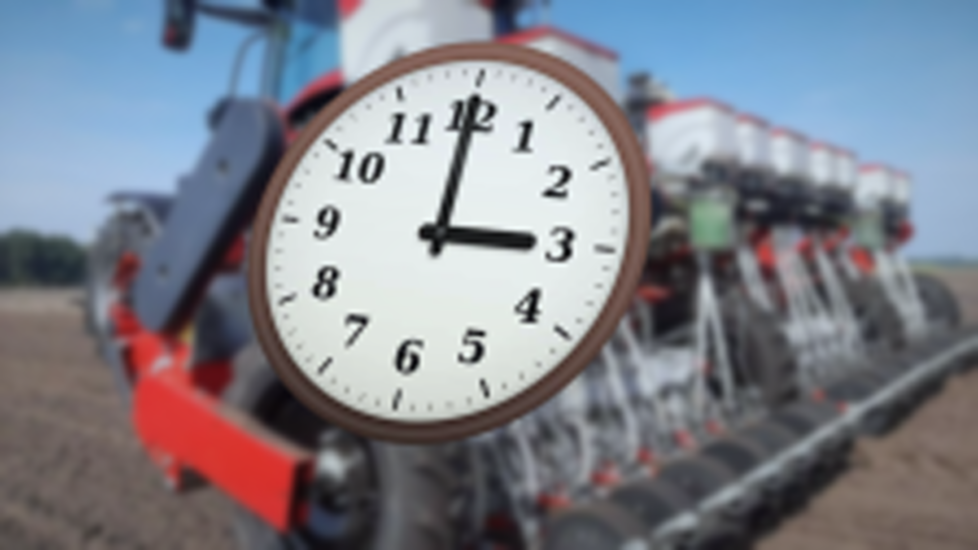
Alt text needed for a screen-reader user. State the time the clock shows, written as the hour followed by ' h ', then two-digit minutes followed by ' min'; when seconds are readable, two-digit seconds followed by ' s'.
3 h 00 min
